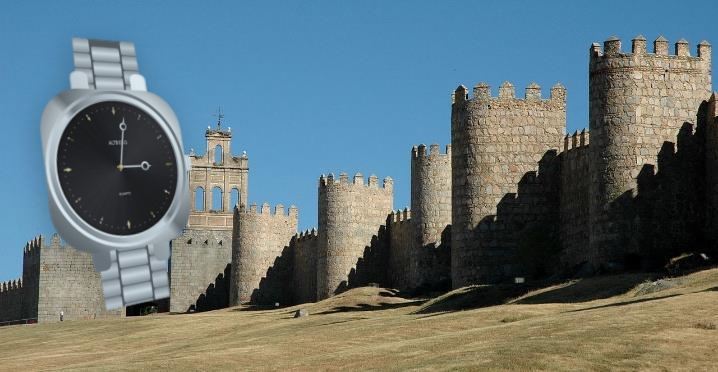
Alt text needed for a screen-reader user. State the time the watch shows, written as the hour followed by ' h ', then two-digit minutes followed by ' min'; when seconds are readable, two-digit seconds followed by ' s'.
3 h 02 min
